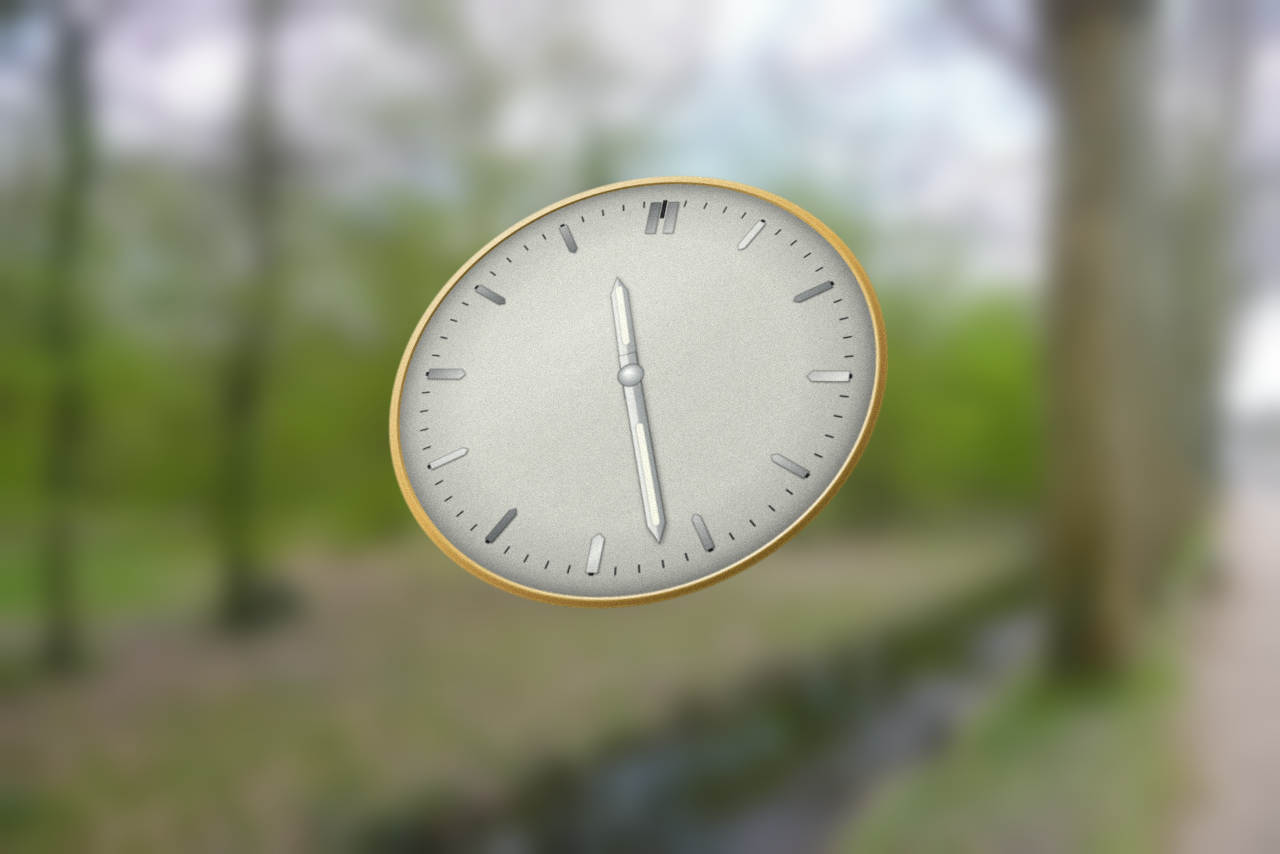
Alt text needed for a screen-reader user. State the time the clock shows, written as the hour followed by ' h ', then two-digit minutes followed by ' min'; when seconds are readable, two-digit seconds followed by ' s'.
11 h 27 min
